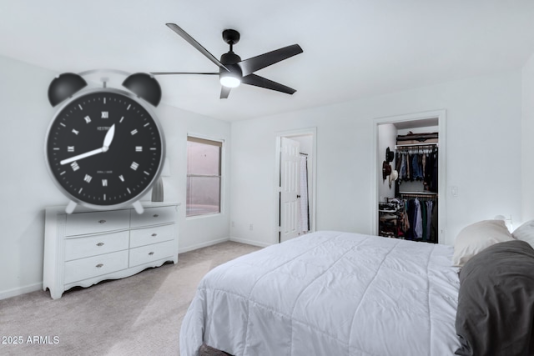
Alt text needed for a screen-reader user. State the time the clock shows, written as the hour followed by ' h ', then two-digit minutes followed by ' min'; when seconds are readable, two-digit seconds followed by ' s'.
12 h 42 min
